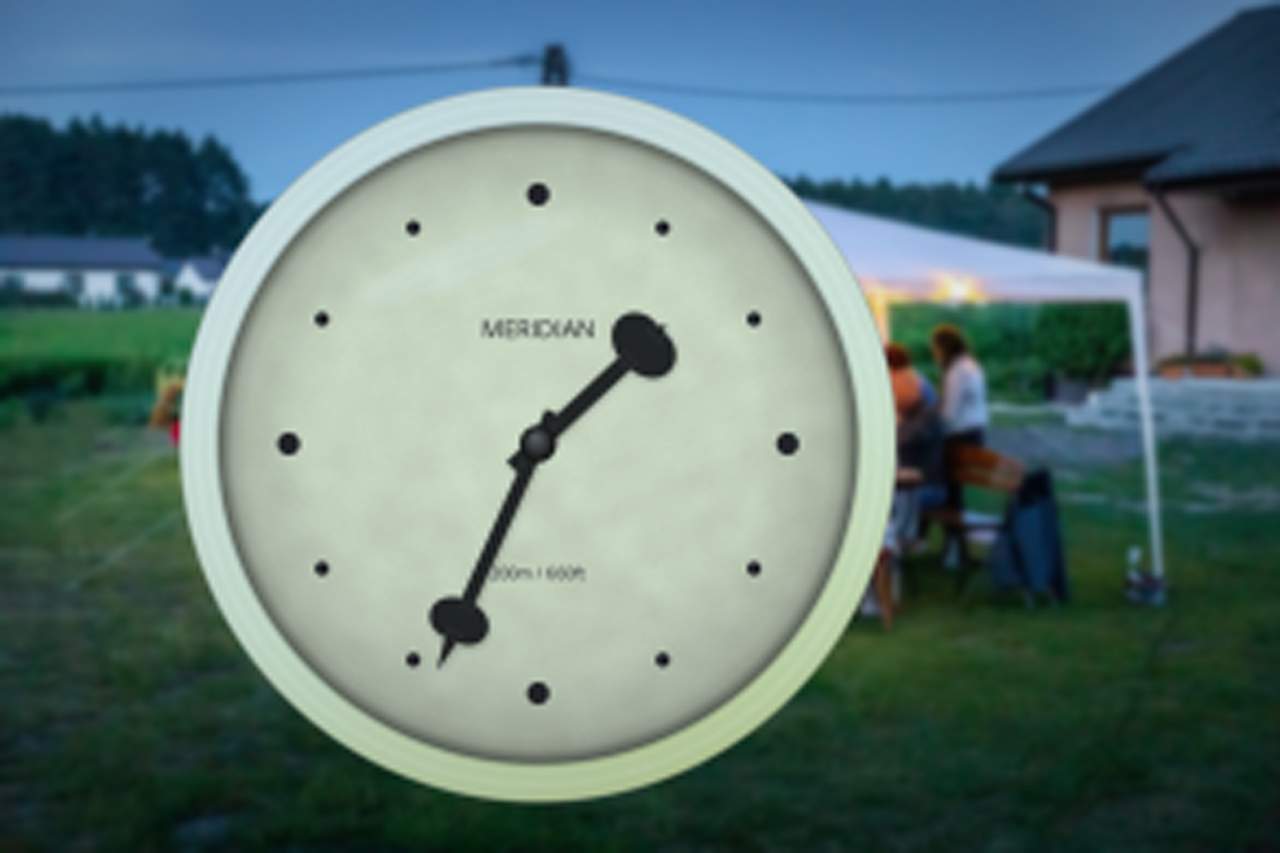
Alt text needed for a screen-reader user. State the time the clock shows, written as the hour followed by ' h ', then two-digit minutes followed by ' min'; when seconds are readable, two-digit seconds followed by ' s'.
1 h 34 min
